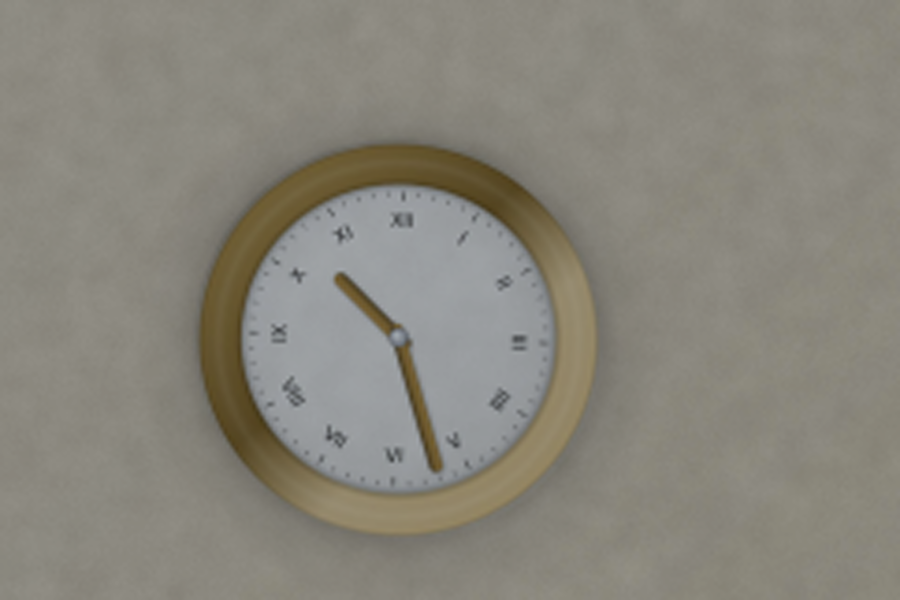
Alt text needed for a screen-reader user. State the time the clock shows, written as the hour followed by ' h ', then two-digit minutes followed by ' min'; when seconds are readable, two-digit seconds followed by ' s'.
10 h 27 min
